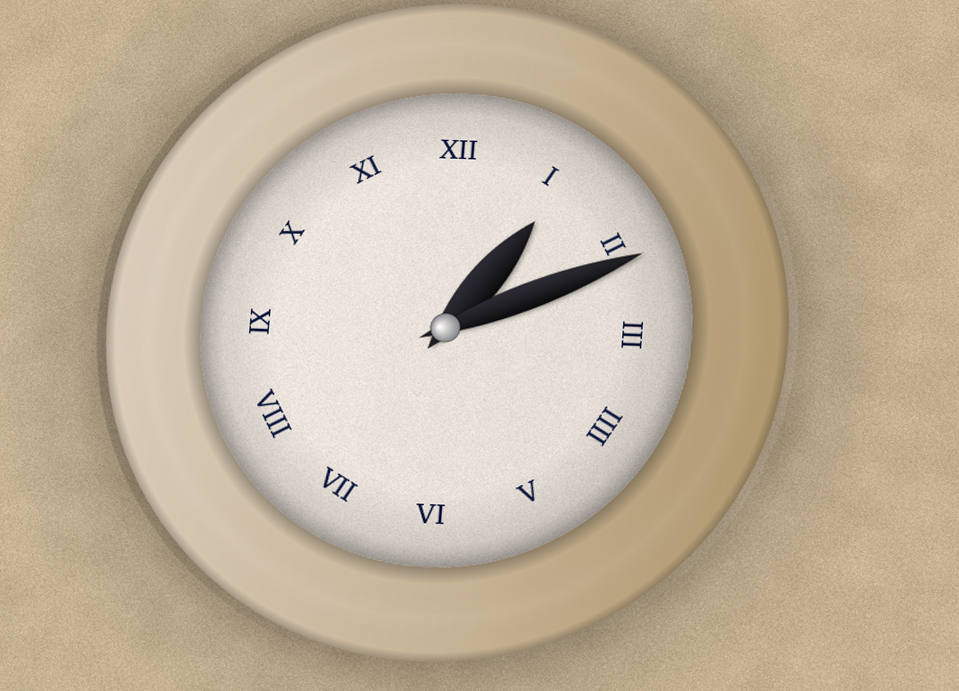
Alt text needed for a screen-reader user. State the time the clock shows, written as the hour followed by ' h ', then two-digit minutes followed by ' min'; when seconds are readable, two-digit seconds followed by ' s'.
1 h 11 min
